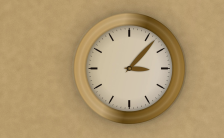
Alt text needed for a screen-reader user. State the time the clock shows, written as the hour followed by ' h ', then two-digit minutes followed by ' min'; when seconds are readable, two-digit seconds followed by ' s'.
3 h 07 min
